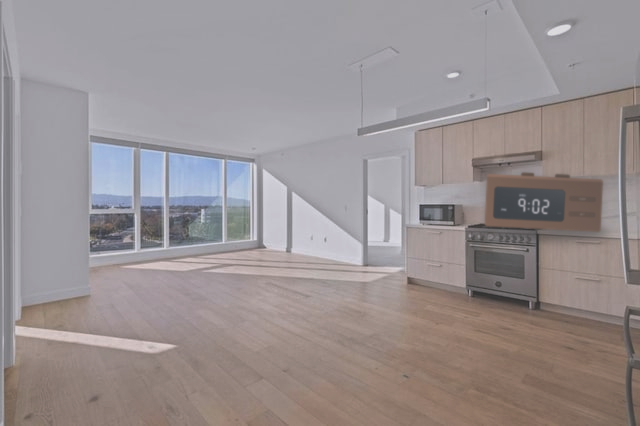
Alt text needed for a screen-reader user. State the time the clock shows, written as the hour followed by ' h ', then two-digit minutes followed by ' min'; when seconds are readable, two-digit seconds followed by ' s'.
9 h 02 min
